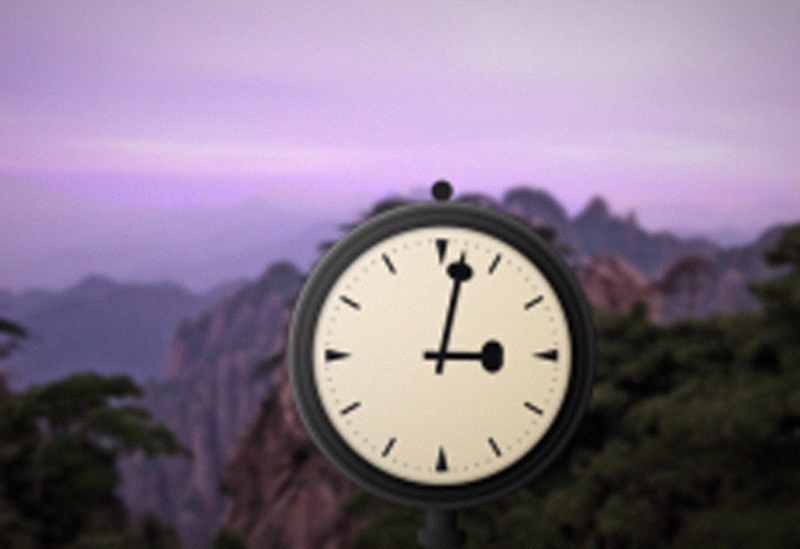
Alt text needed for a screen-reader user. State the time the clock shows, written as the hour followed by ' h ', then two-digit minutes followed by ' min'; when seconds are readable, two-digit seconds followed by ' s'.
3 h 02 min
